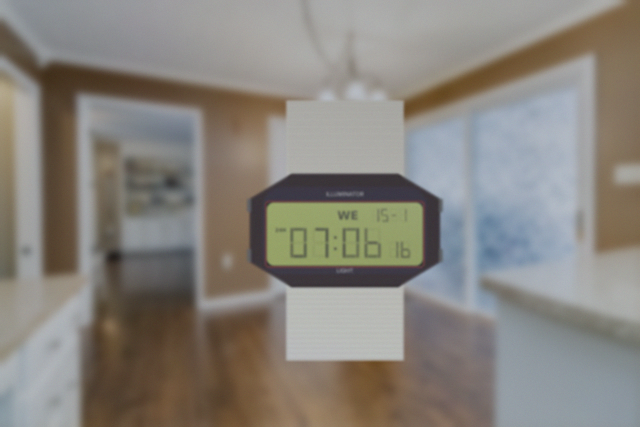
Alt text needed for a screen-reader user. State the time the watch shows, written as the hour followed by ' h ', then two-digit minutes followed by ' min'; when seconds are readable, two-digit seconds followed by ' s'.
7 h 06 min 16 s
